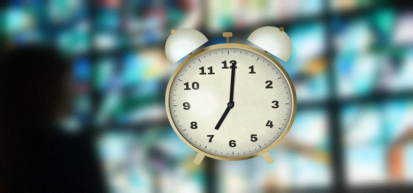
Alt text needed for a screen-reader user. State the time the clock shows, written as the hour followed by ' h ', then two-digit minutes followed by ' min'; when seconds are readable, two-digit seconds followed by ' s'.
7 h 01 min
